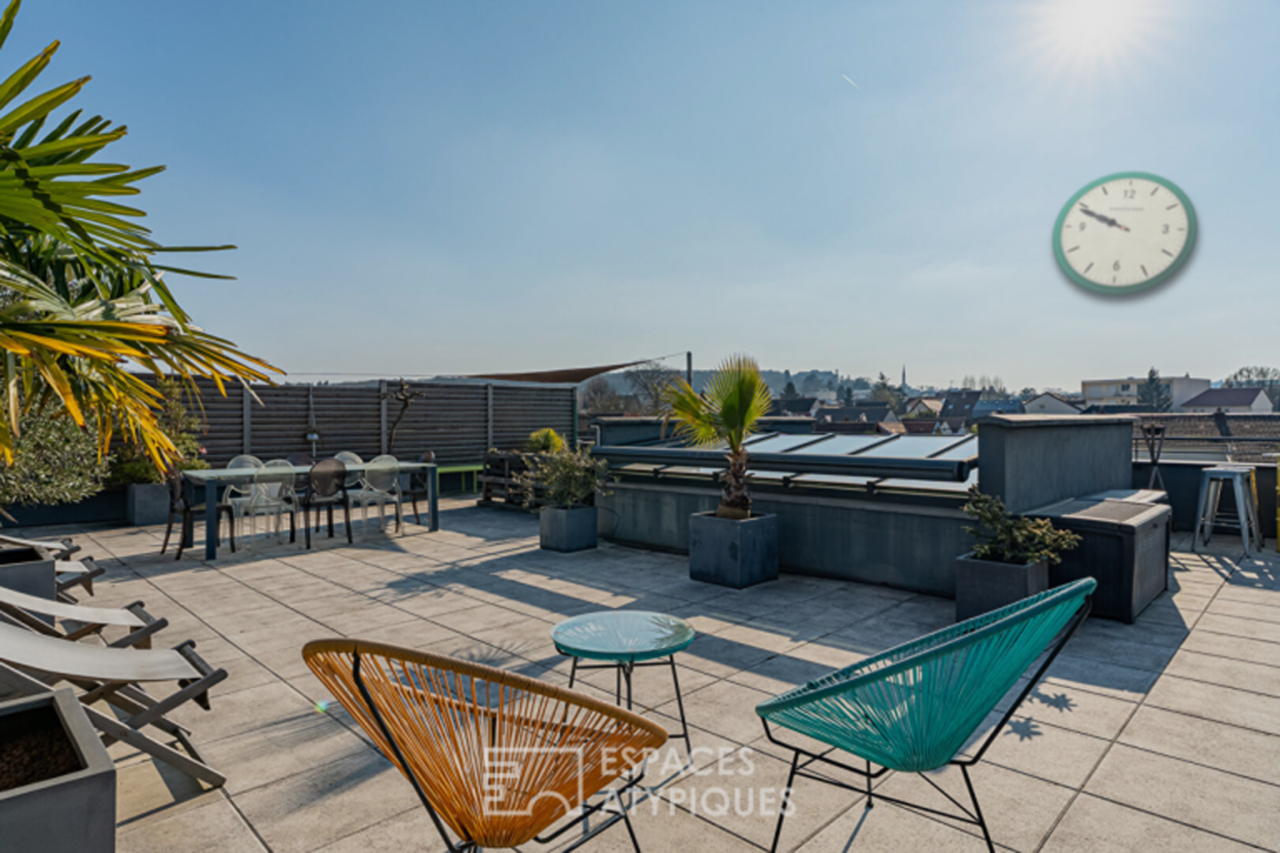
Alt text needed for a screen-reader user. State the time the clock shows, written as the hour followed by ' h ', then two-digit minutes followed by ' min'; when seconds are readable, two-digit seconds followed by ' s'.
9 h 49 min
